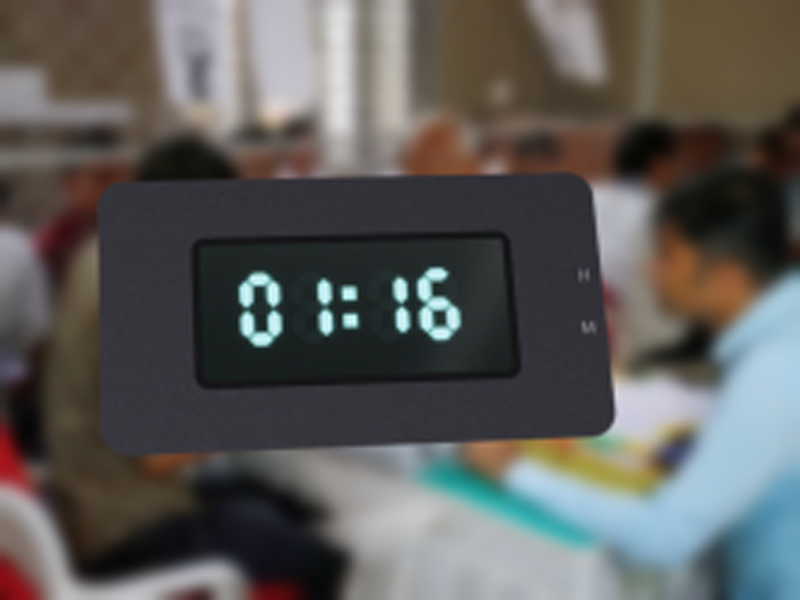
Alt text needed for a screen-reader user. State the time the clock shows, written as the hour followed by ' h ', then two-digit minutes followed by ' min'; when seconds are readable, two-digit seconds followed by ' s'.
1 h 16 min
